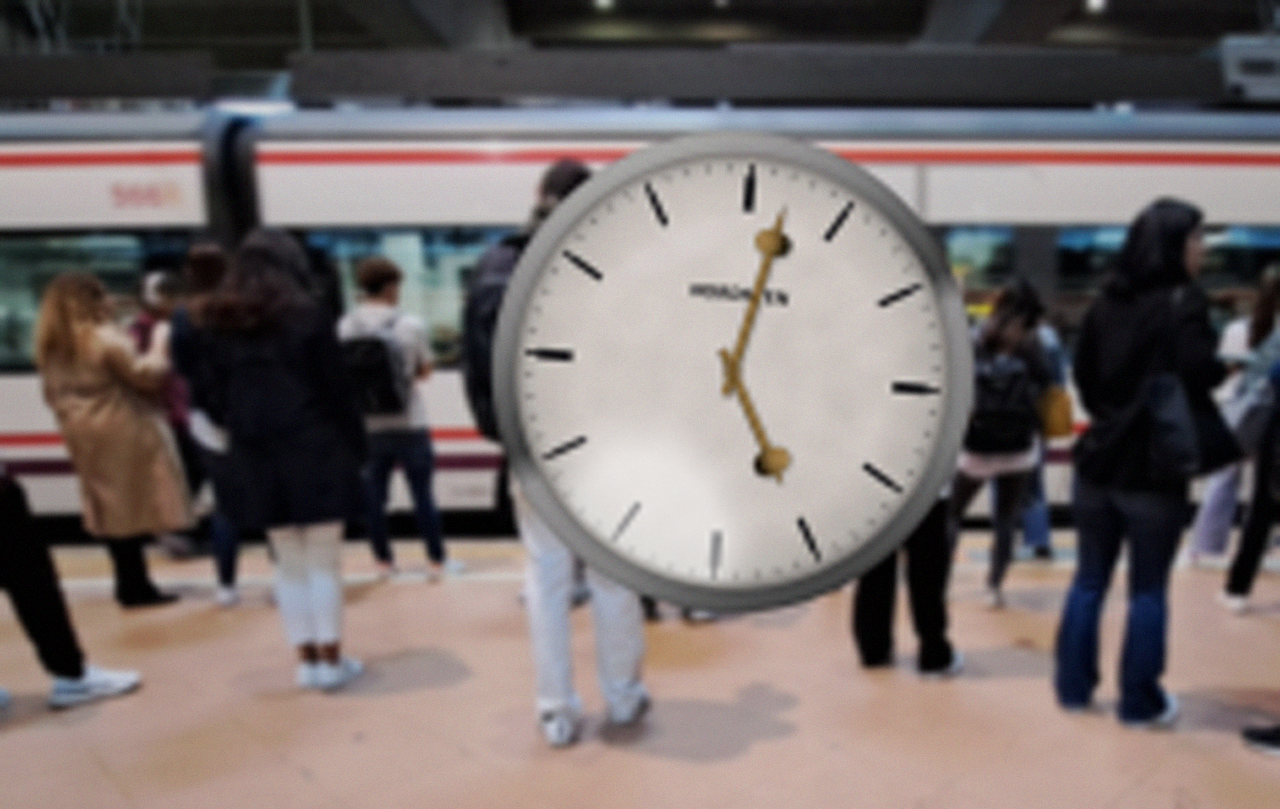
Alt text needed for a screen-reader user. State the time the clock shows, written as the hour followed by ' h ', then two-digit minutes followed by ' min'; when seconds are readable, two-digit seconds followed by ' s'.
5 h 02 min
